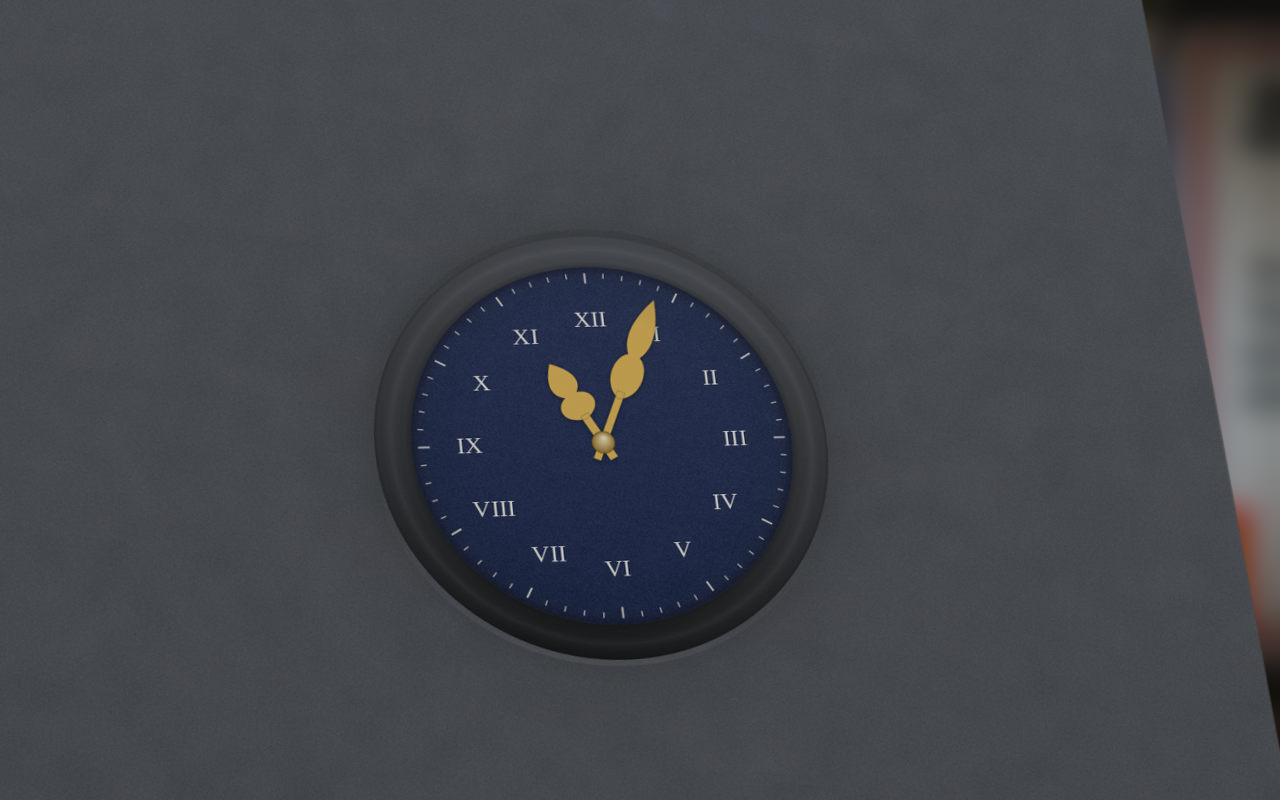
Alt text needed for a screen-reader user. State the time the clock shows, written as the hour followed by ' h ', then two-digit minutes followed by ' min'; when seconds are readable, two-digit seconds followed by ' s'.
11 h 04 min
